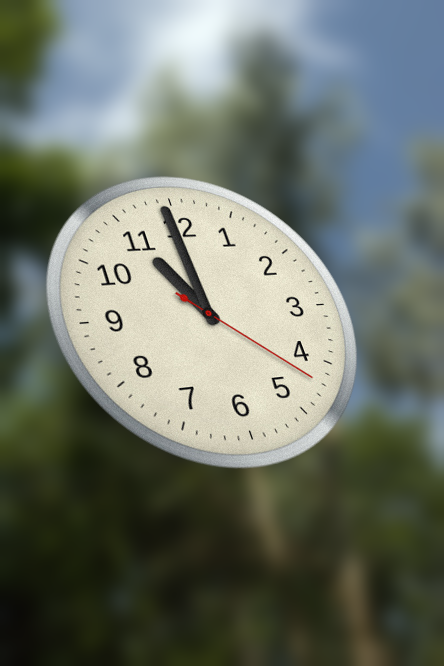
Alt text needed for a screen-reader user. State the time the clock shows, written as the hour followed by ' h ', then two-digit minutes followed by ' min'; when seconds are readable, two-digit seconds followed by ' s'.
10 h 59 min 22 s
